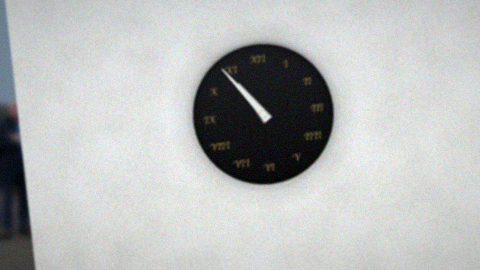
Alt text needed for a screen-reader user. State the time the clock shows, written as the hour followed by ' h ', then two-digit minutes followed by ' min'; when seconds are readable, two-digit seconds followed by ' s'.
10 h 54 min
